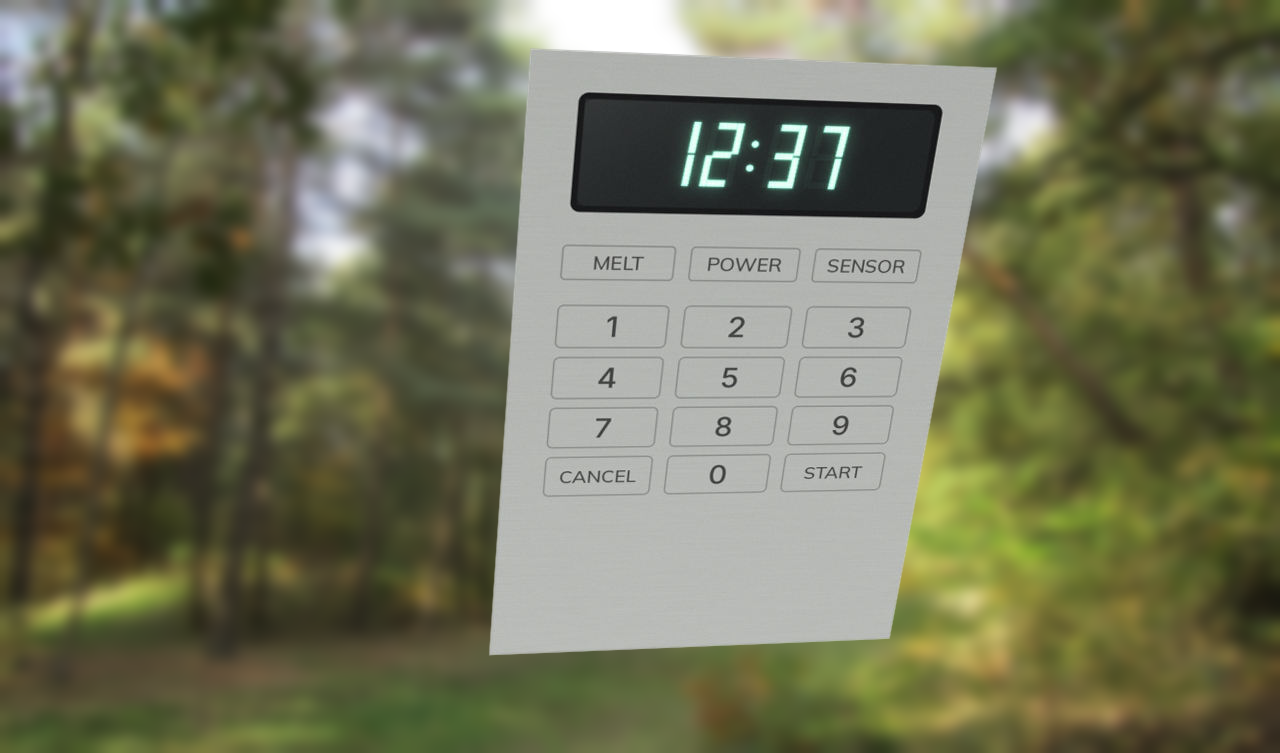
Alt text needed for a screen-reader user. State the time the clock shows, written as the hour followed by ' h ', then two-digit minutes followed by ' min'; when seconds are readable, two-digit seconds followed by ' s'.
12 h 37 min
